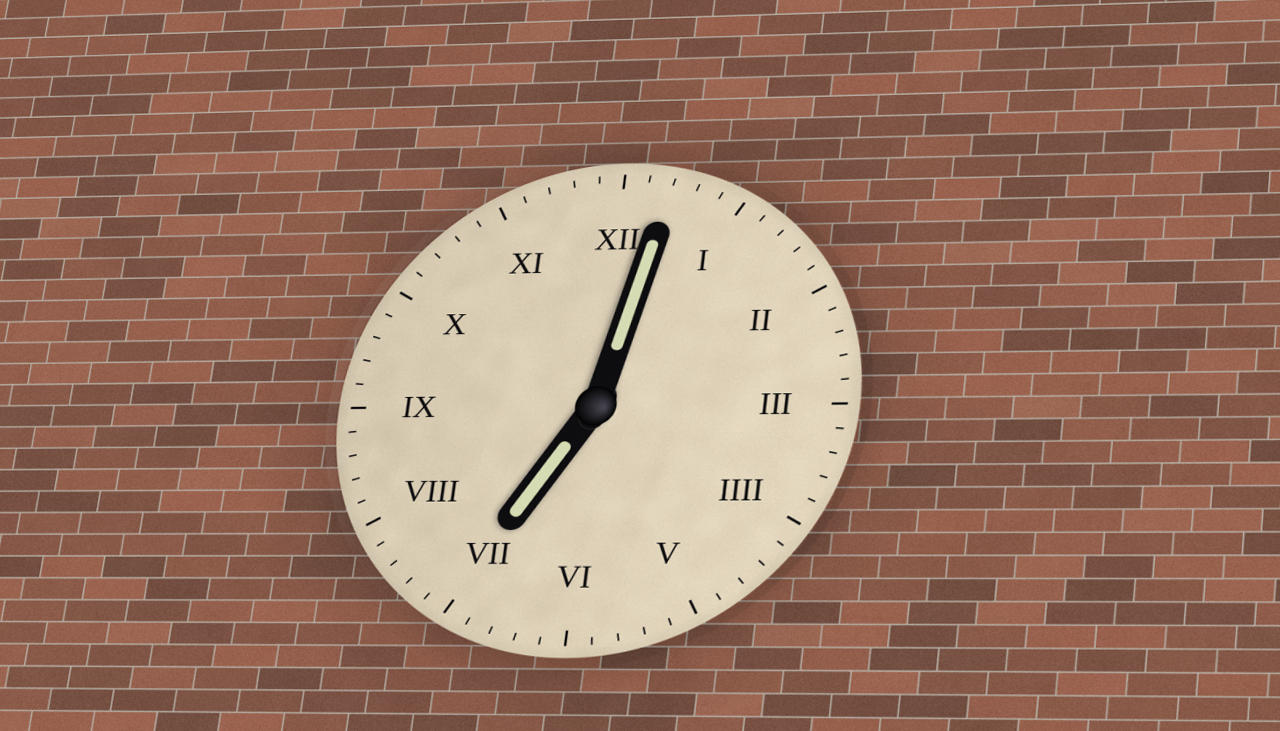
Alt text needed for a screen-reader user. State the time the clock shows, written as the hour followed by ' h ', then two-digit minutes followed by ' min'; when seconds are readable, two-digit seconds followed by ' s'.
7 h 02 min
